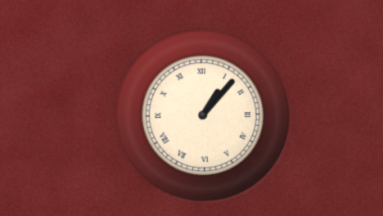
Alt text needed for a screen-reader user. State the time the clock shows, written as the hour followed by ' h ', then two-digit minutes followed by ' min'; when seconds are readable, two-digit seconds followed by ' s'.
1 h 07 min
